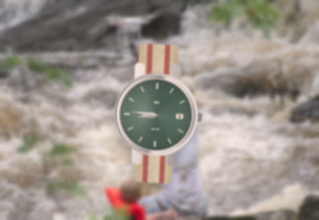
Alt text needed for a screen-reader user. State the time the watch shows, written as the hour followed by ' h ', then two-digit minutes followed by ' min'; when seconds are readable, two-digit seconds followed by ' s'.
8 h 46 min
